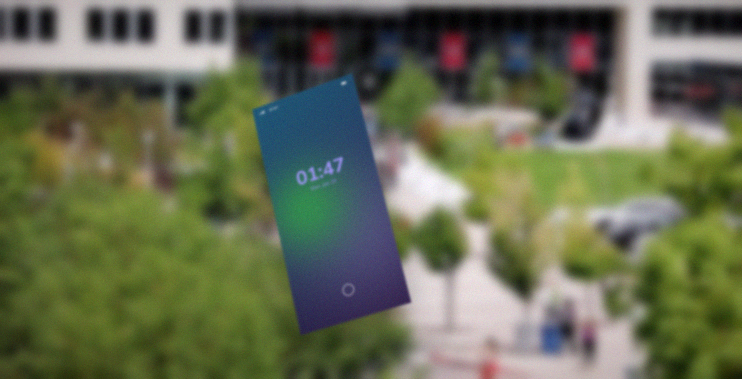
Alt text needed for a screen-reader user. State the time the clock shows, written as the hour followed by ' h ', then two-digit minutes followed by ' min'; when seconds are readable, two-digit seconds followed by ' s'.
1 h 47 min
